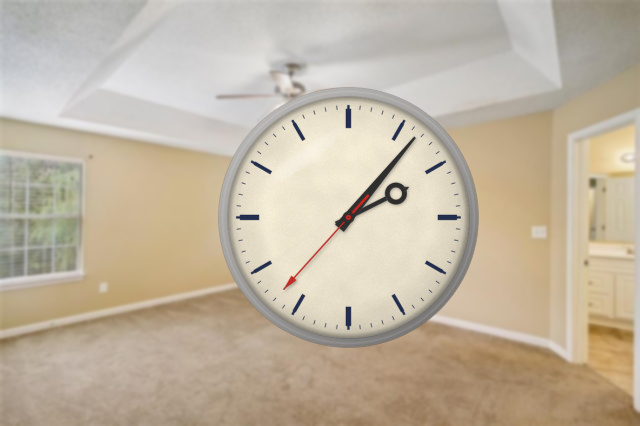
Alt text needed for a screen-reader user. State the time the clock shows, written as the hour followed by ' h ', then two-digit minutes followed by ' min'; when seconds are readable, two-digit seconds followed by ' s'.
2 h 06 min 37 s
